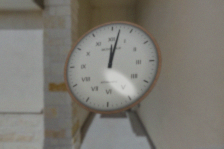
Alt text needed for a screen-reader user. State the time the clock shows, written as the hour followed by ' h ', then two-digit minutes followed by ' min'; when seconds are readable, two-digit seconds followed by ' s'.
12 h 02 min
